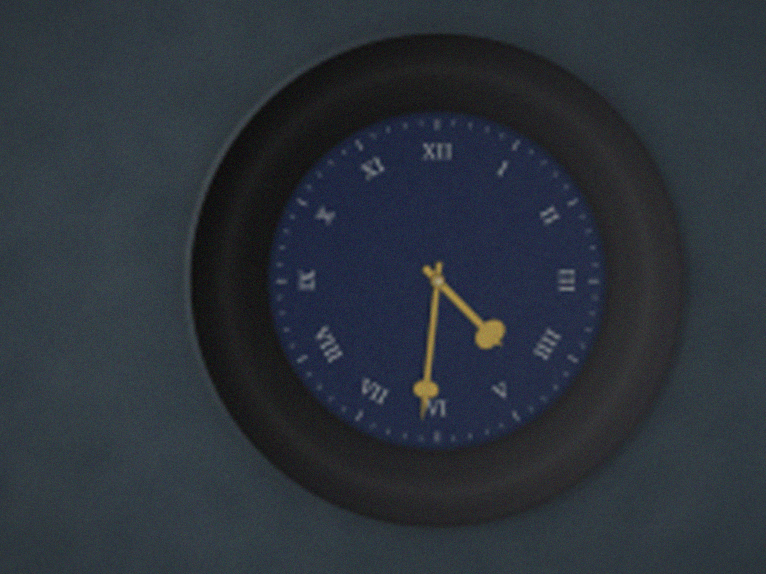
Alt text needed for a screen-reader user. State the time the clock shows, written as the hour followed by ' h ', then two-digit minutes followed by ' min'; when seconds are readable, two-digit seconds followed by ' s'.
4 h 31 min
